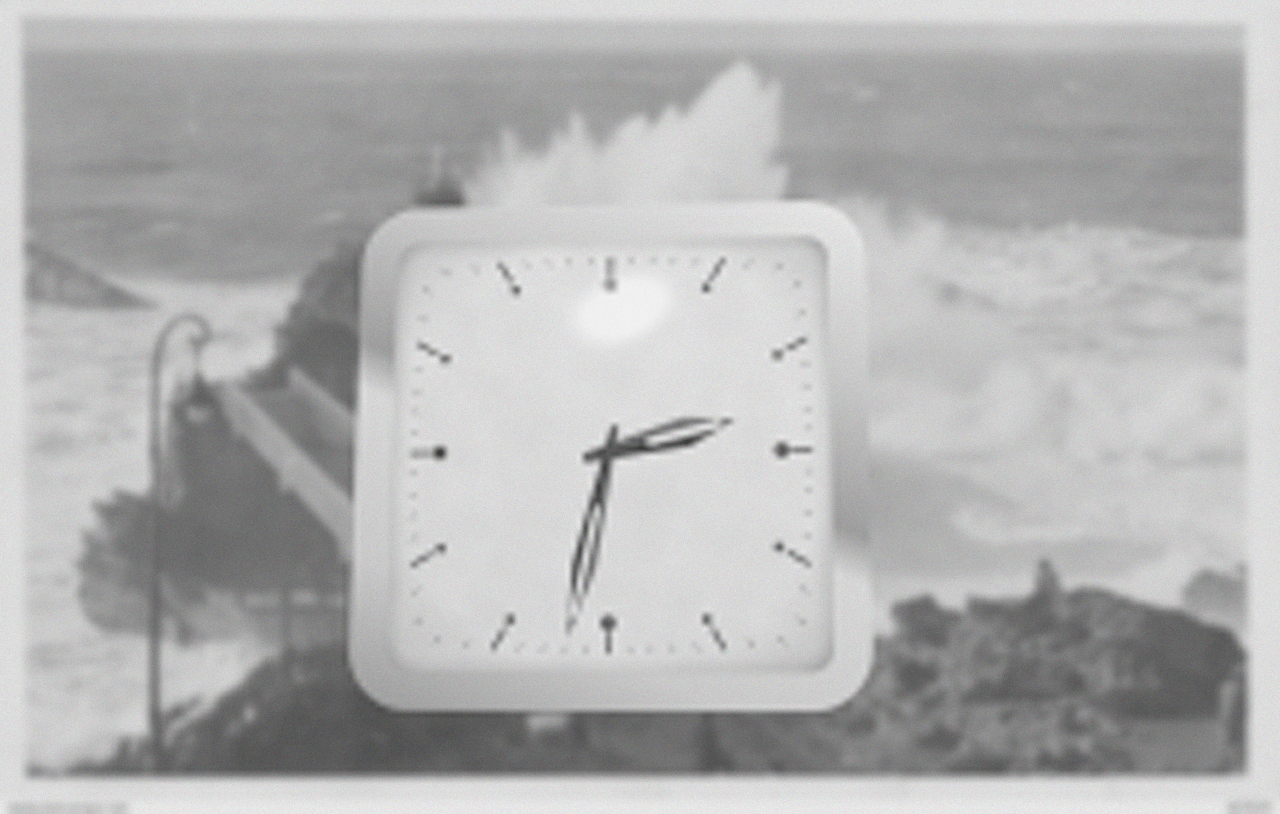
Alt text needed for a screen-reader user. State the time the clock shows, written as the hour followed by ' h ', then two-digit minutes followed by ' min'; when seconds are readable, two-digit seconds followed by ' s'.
2 h 32 min
